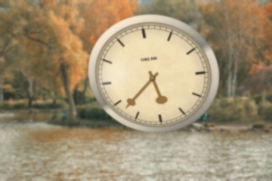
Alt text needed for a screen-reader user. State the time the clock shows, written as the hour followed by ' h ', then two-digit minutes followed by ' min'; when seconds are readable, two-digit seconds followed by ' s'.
5 h 38 min
